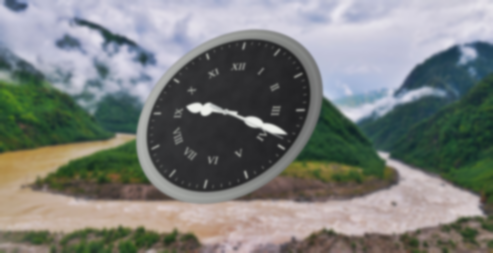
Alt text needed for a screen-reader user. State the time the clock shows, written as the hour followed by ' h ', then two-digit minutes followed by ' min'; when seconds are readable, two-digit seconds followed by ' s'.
9 h 18 min 19 s
